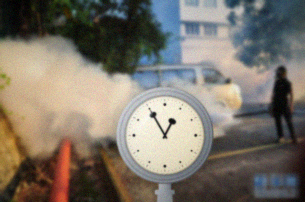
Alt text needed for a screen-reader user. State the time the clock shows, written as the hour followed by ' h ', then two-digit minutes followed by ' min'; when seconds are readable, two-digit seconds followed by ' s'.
12 h 55 min
